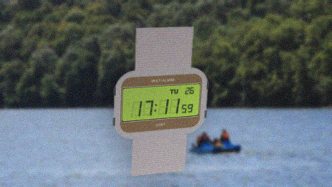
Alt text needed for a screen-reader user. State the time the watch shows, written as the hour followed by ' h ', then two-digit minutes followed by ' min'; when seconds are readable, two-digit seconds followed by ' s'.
17 h 11 min 59 s
